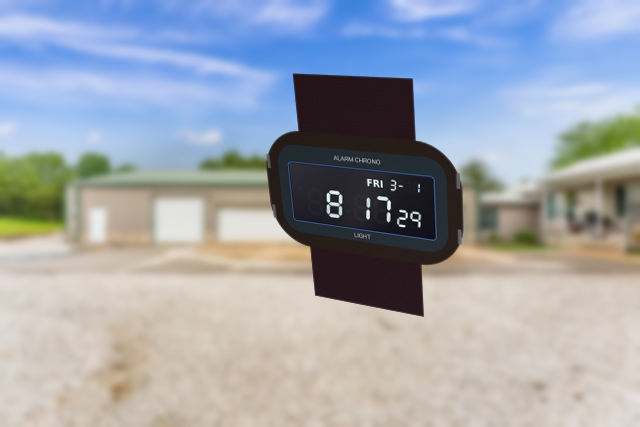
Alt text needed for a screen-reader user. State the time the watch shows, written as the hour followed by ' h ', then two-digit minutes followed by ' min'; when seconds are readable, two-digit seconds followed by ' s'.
8 h 17 min 29 s
